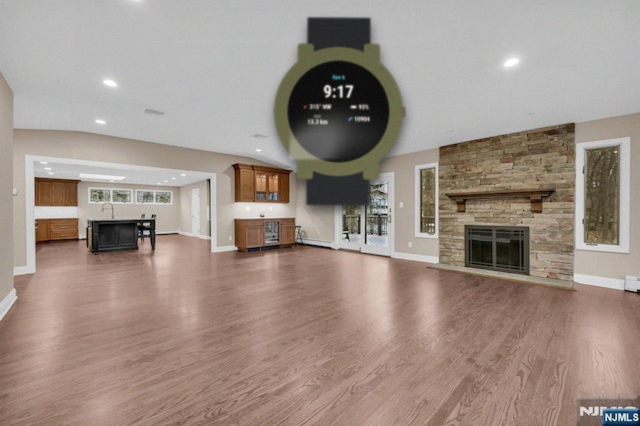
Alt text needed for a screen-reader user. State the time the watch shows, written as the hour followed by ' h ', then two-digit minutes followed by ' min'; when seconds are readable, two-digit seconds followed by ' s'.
9 h 17 min
